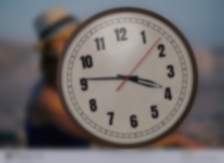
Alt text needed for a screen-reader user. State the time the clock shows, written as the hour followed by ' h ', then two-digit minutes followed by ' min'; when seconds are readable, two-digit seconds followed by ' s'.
3 h 46 min 08 s
